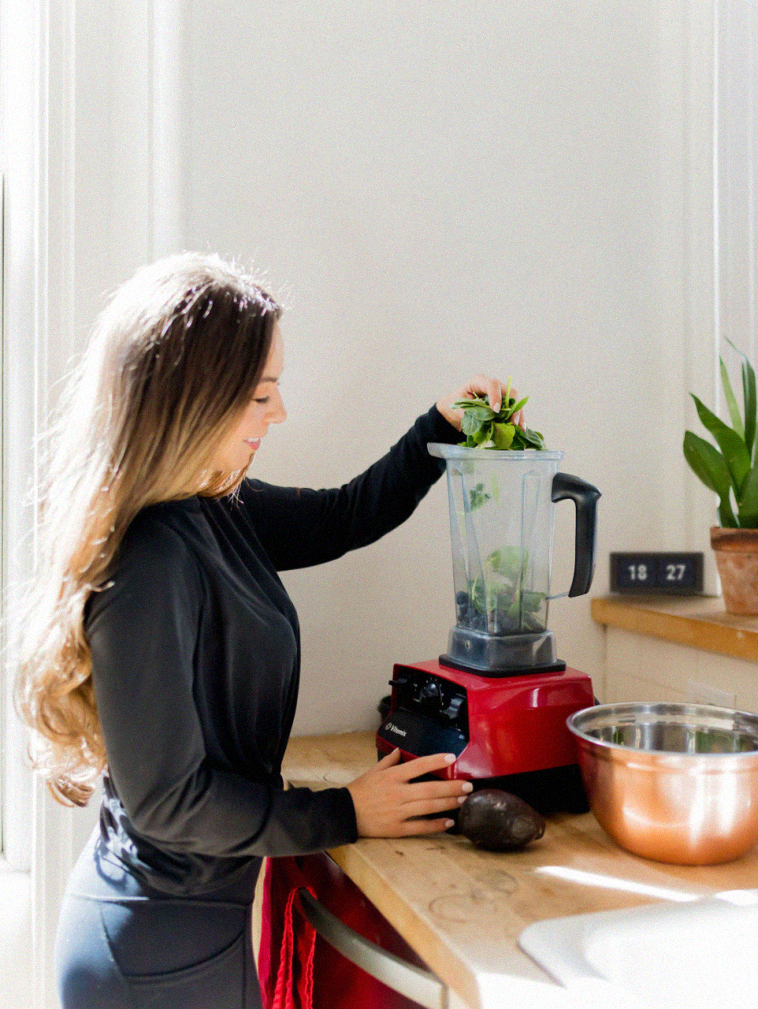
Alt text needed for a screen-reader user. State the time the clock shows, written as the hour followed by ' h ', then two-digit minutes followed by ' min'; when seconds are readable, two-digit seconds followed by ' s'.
18 h 27 min
